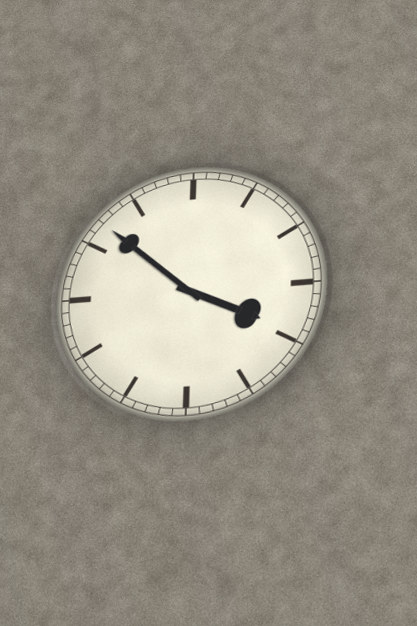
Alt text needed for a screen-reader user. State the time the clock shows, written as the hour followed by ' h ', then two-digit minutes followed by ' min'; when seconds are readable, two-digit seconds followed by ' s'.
3 h 52 min
